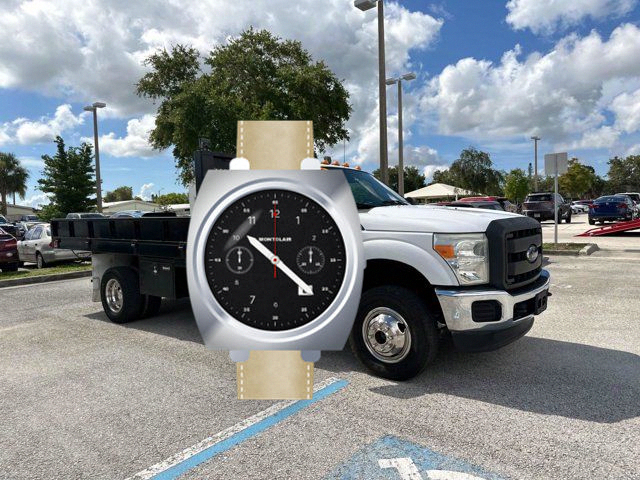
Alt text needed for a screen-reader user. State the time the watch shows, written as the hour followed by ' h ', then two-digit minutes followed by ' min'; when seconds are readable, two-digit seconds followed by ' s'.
10 h 22 min
